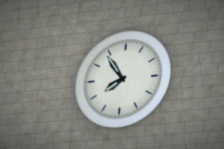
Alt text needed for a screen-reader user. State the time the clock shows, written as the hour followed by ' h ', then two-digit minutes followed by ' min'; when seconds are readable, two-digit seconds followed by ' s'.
7 h 54 min
